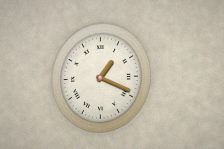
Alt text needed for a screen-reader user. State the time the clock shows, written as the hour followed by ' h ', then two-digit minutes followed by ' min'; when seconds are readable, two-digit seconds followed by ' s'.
1 h 19 min
